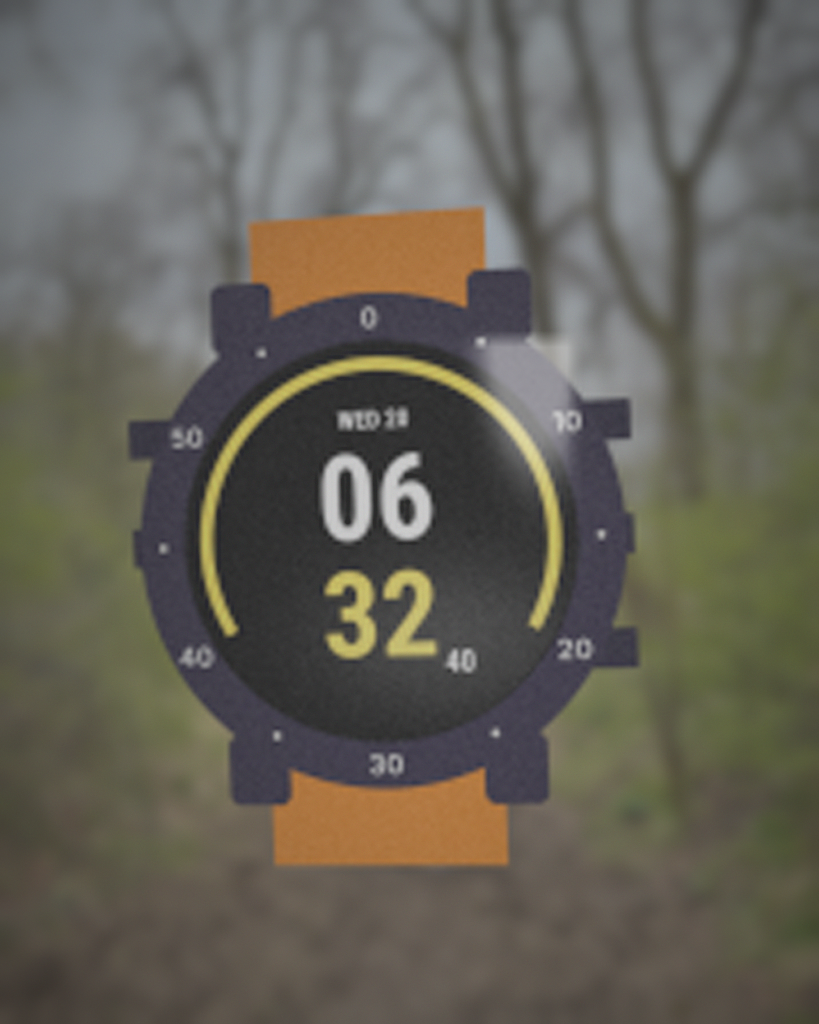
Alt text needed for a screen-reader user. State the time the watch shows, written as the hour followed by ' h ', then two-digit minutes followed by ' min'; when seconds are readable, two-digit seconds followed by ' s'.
6 h 32 min
